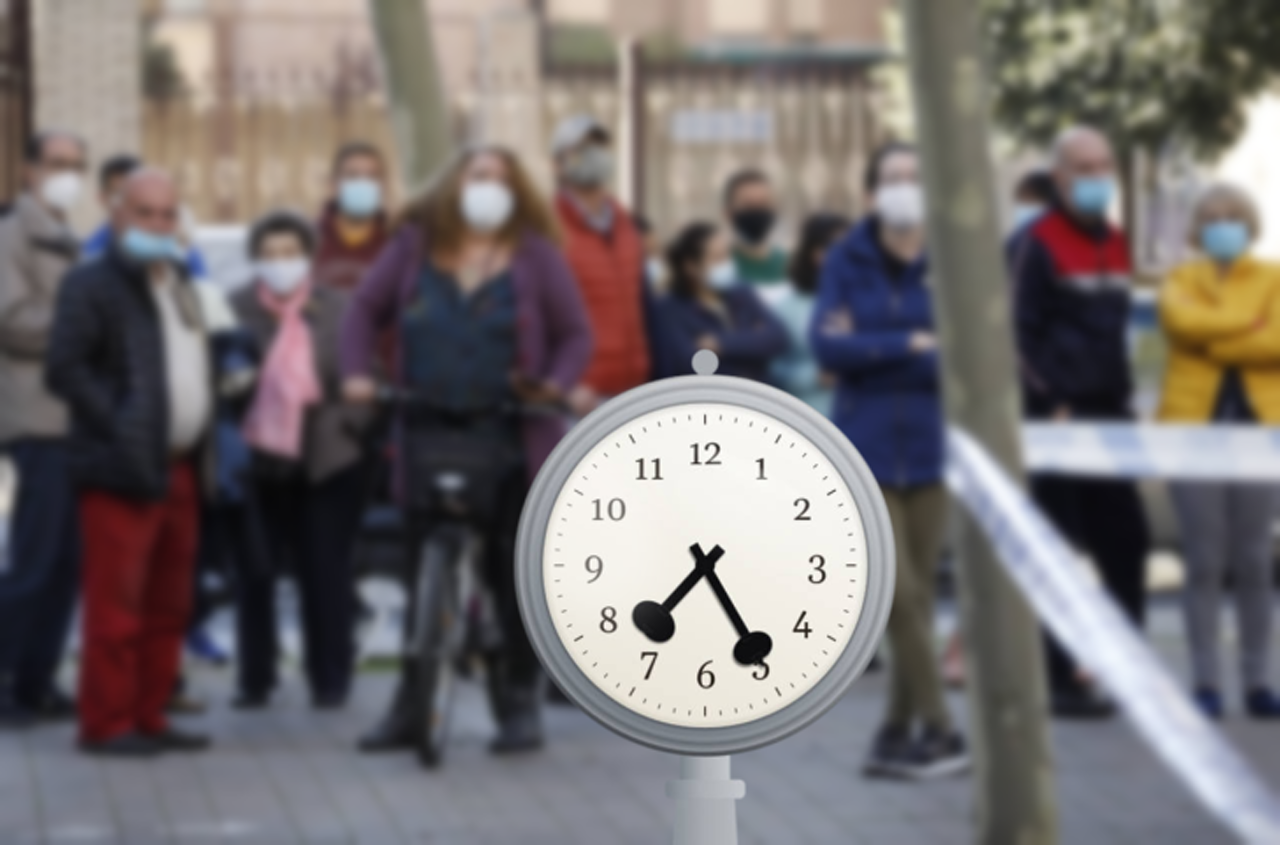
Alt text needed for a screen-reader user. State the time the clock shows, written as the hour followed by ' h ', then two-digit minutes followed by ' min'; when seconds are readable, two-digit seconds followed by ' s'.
7 h 25 min
